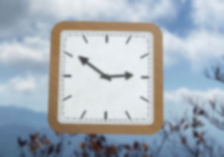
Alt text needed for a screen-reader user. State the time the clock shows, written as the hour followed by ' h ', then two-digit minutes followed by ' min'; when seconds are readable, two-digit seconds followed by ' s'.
2 h 51 min
